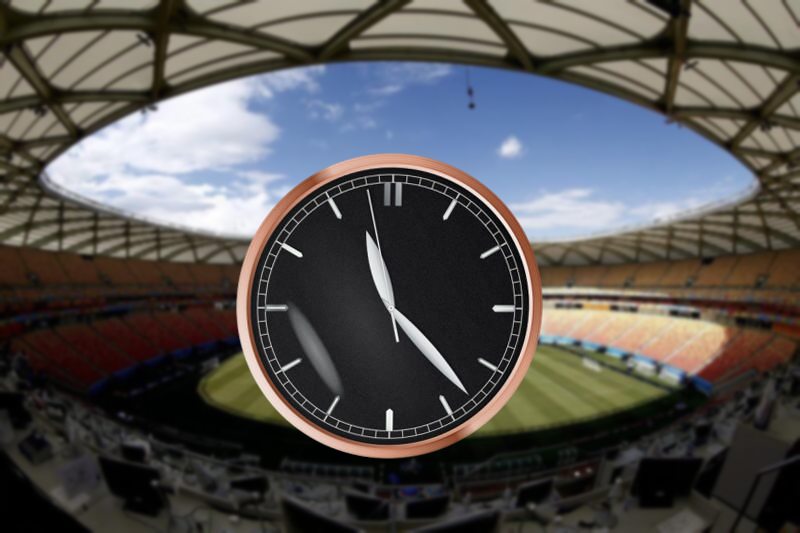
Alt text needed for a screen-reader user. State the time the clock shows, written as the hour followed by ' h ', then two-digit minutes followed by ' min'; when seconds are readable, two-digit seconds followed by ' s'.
11 h 22 min 58 s
